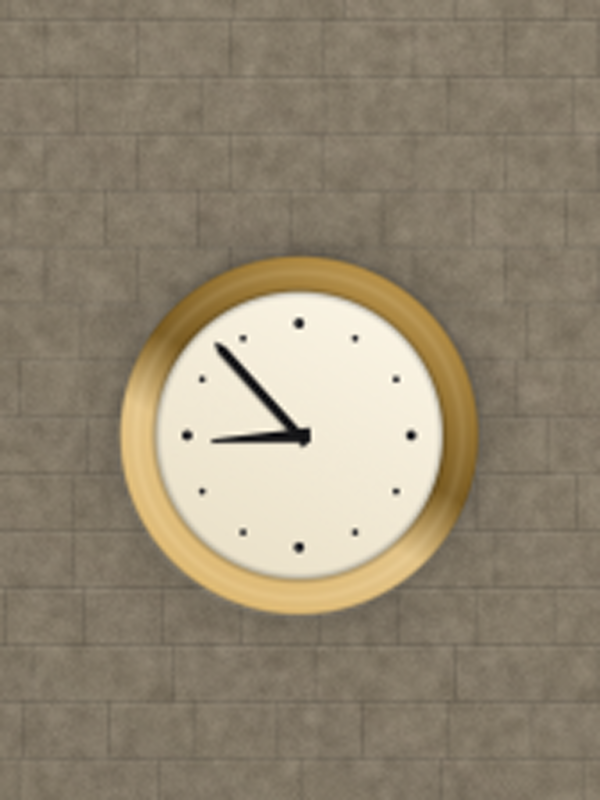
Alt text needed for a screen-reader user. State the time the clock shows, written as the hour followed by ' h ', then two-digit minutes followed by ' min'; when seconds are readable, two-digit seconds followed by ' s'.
8 h 53 min
